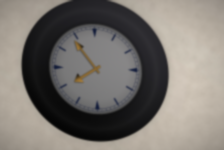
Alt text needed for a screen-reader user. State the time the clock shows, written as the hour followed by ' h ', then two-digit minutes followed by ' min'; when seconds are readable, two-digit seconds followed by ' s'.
7 h 54 min
